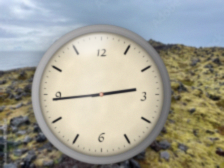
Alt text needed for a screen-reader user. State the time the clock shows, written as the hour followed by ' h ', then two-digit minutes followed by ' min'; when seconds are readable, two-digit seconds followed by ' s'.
2 h 44 min
